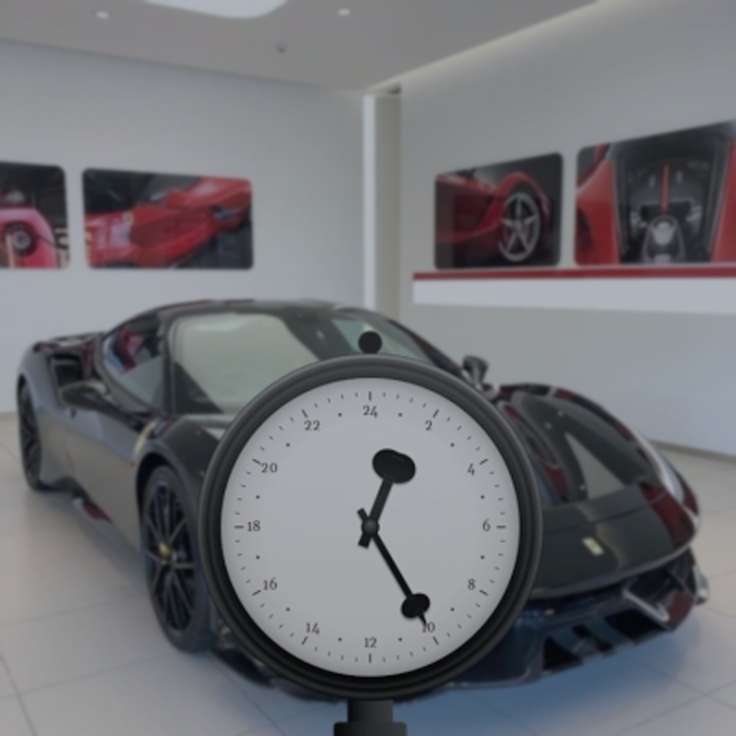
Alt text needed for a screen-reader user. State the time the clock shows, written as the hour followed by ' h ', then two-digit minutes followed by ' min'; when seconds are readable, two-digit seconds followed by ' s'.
1 h 25 min
